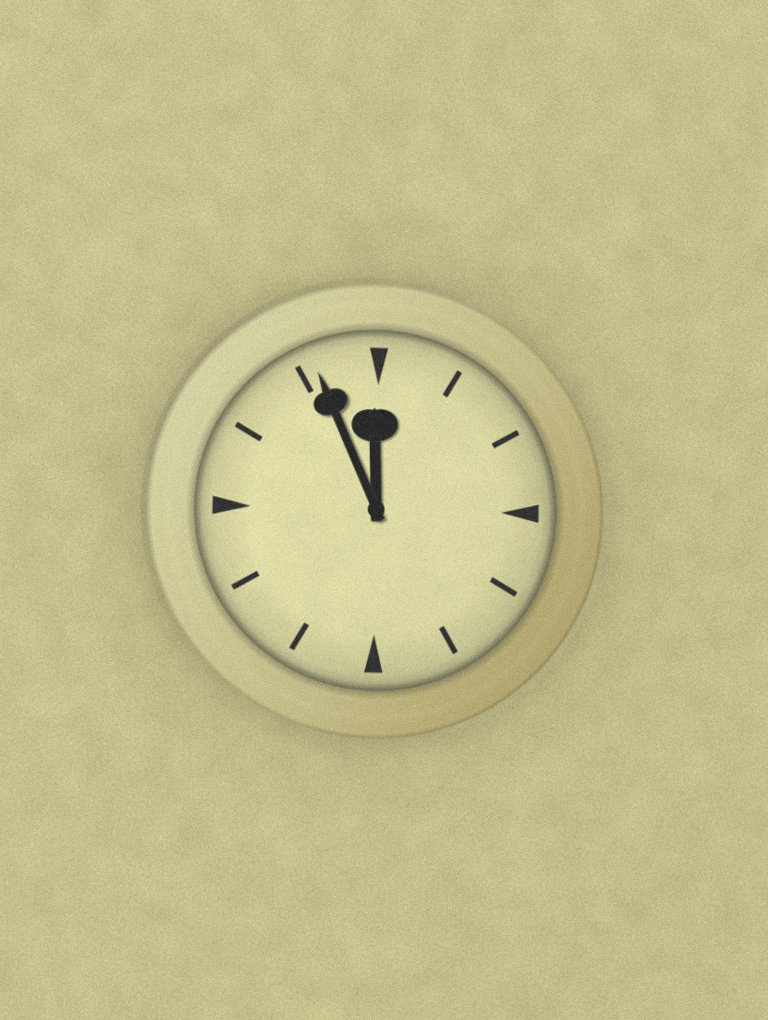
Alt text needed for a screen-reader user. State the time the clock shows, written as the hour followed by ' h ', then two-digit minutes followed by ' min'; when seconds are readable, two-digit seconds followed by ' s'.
11 h 56 min
